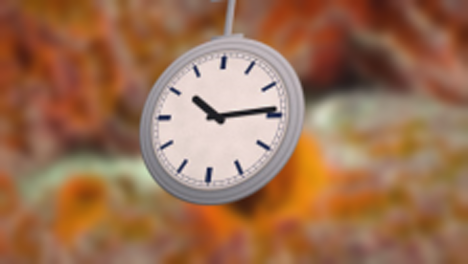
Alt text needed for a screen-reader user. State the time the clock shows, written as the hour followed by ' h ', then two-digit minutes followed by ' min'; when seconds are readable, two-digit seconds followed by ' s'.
10 h 14 min
